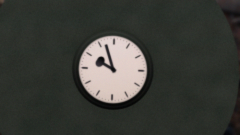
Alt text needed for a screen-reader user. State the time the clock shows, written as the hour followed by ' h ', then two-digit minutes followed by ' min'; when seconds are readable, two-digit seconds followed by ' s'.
9 h 57 min
